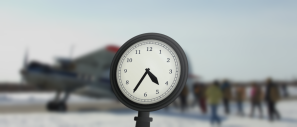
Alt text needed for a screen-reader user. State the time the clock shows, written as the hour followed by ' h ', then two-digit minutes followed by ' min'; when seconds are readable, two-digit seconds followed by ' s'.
4 h 35 min
